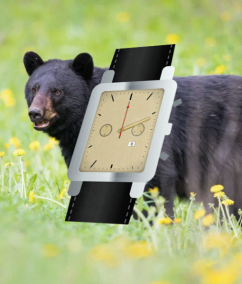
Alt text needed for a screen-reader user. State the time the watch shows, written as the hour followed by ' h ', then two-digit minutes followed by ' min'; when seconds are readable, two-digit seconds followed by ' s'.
2 h 11 min
